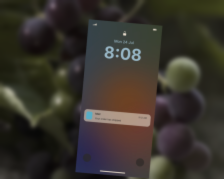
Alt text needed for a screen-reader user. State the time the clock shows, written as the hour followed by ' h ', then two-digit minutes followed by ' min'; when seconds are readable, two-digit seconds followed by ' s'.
8 h 08 min
